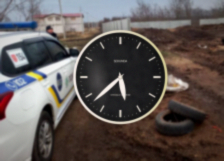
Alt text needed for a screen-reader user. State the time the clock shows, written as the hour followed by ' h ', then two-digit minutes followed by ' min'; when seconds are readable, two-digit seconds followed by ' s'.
5 h 38 min
